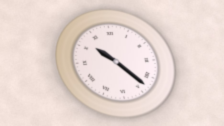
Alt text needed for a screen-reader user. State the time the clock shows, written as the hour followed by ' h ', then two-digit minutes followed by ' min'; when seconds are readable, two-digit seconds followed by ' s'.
10 h 23 min
